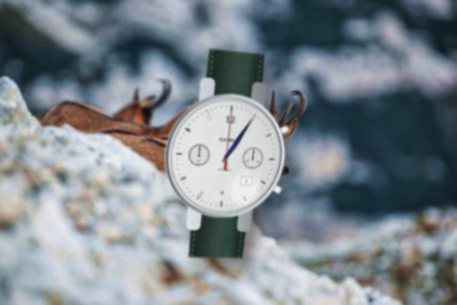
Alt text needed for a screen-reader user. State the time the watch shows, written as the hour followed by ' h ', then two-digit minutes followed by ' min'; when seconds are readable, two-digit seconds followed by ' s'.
1 h 05 min
